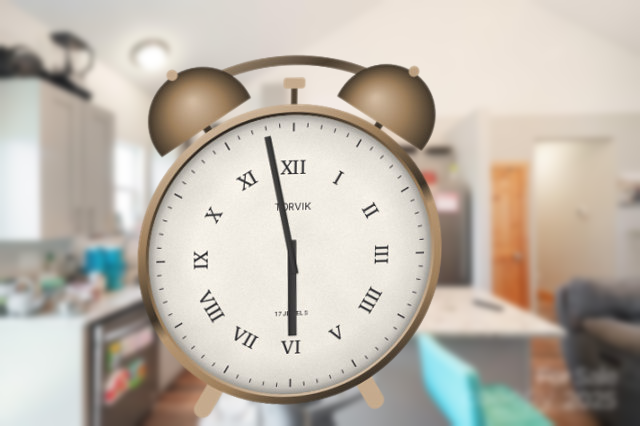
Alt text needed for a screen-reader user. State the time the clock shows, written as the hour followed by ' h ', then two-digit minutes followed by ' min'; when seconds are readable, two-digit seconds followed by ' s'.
5 h 58 min
